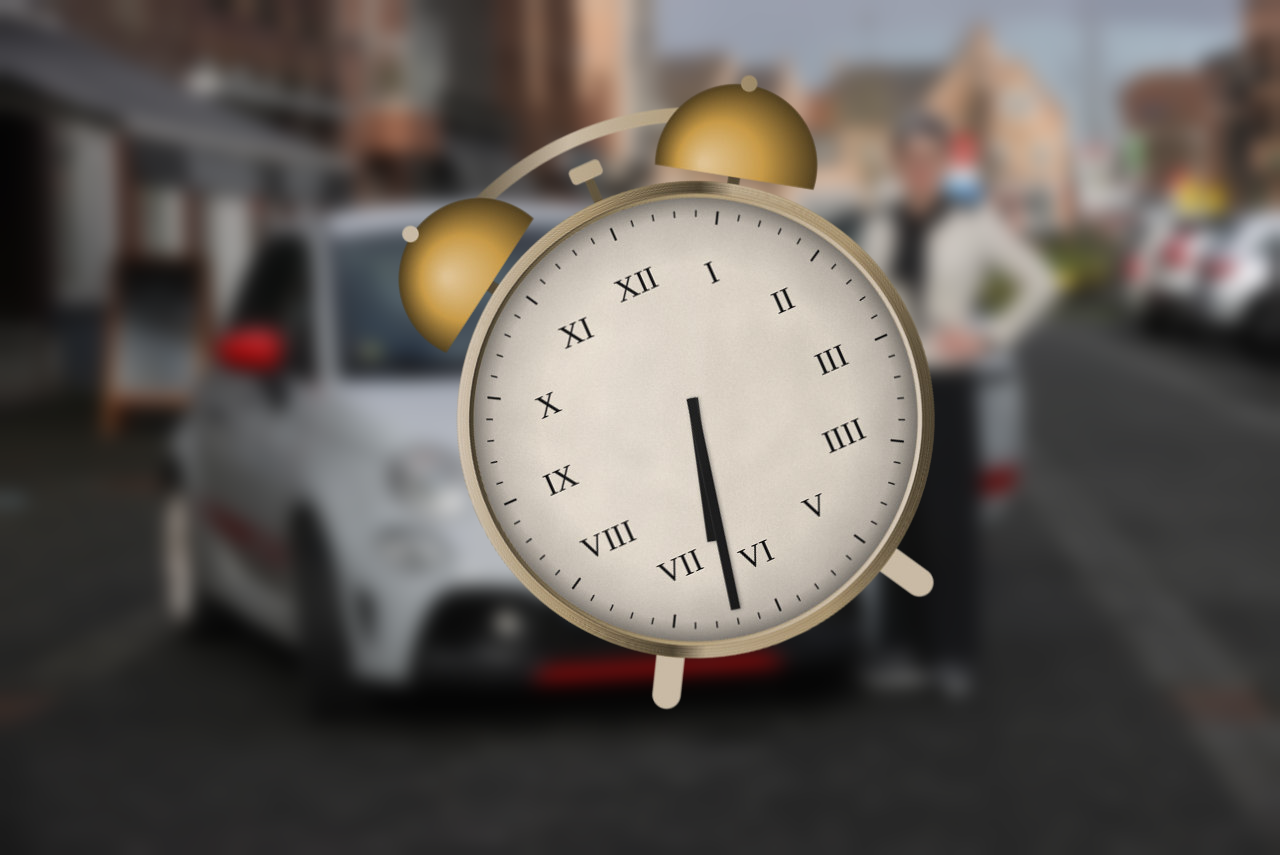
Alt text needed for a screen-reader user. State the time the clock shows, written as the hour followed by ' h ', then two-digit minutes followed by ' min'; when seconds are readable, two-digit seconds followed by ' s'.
6 h 32 min
